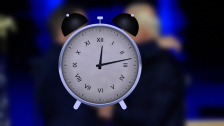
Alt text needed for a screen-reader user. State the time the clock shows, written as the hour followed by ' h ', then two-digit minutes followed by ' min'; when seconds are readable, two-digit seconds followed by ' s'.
12 h 13 min
